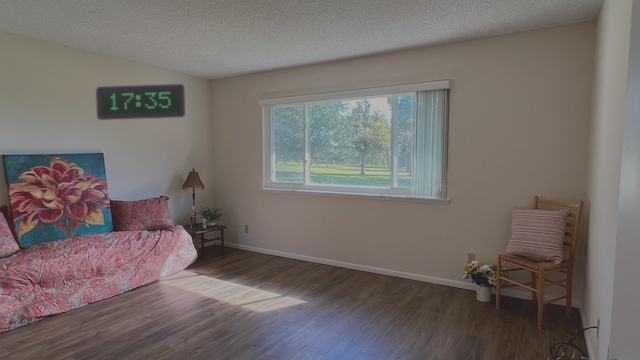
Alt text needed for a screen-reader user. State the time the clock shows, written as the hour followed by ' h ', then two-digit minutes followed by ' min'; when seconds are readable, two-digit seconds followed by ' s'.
17 h 35 min
